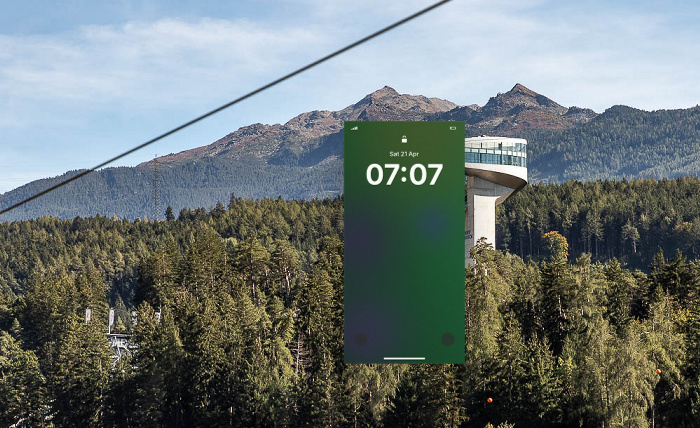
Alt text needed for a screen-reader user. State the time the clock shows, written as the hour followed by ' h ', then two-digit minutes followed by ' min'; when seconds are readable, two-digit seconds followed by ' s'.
7 h 07 min
